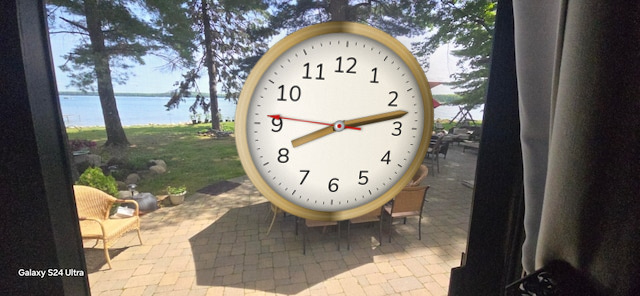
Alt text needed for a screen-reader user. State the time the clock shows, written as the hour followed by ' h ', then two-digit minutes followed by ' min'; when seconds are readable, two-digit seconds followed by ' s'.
8 h 12 min 46 s
